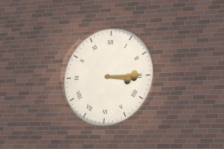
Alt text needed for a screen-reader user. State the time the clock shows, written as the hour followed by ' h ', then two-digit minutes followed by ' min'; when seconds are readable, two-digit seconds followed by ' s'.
3 h 15 min
